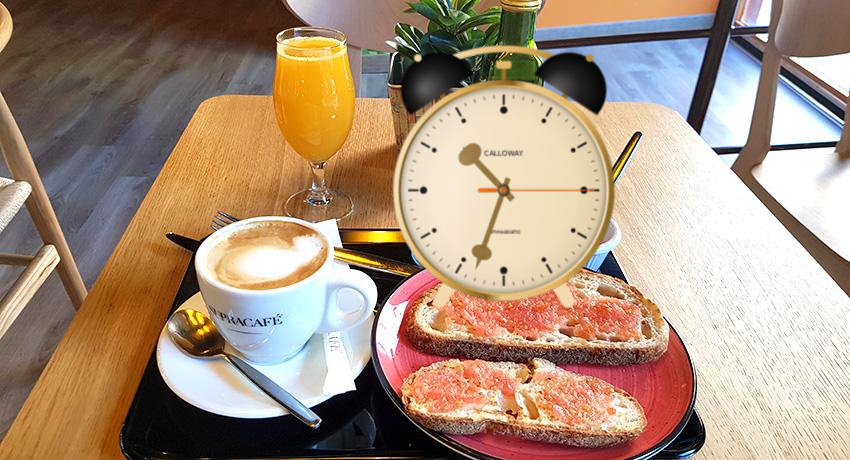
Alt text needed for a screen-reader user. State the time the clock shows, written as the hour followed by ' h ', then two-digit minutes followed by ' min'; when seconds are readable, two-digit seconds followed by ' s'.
10 h 33 min 15 s
